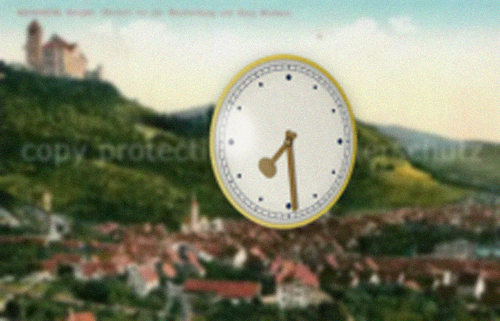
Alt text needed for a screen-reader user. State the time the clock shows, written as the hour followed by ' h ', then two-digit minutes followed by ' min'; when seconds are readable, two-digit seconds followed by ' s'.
7 h 29 min
